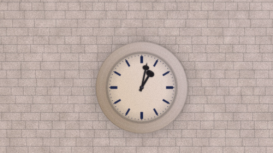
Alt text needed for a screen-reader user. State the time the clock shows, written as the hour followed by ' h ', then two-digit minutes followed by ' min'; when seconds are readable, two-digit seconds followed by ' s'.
1 h 02 min
